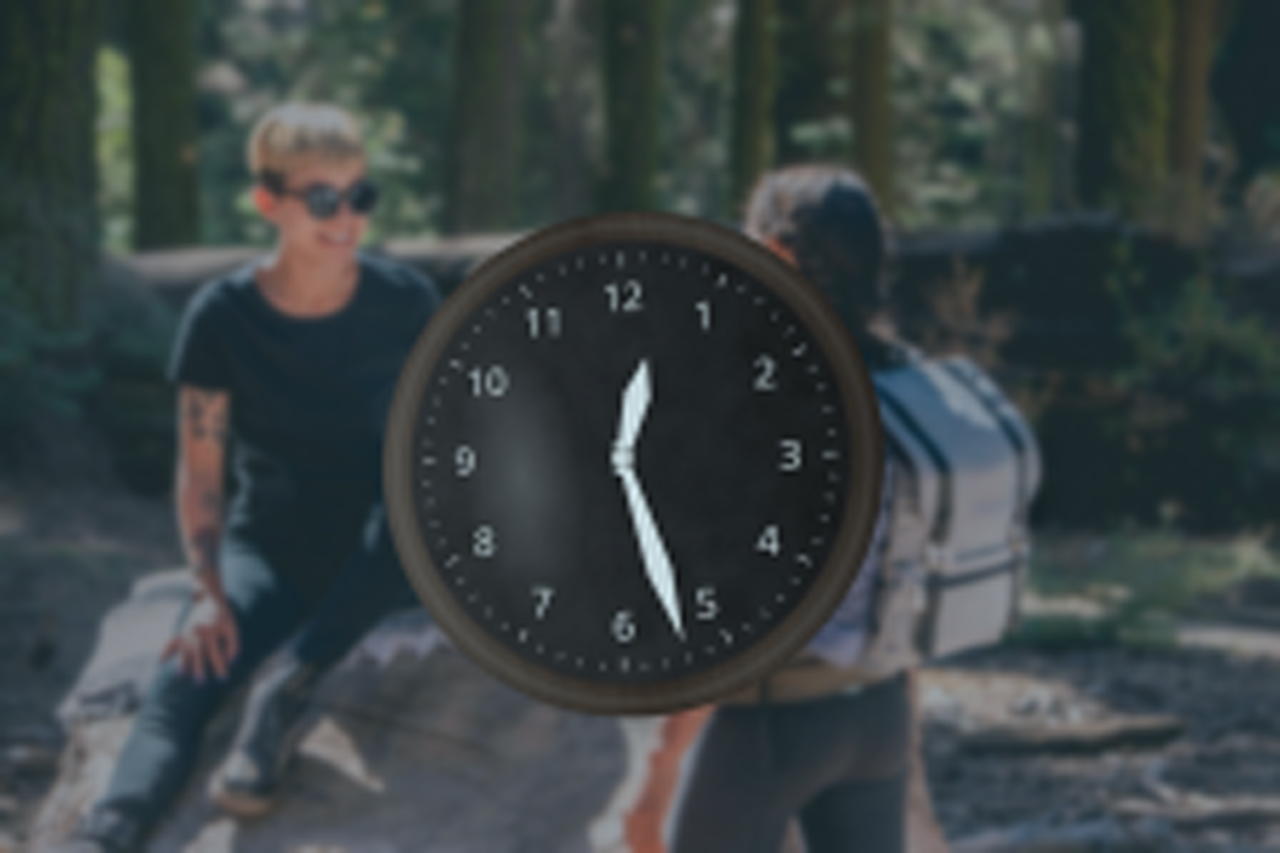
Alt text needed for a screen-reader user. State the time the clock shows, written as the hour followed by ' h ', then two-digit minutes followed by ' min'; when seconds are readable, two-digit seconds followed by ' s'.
12 h 27 min
